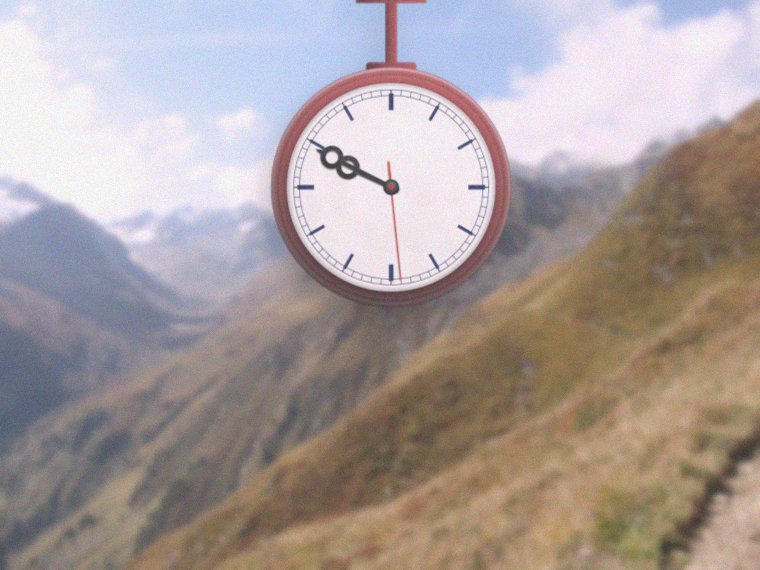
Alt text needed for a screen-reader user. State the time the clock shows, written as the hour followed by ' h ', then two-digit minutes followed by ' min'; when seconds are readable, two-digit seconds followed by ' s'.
9 h 49 min 29 s
